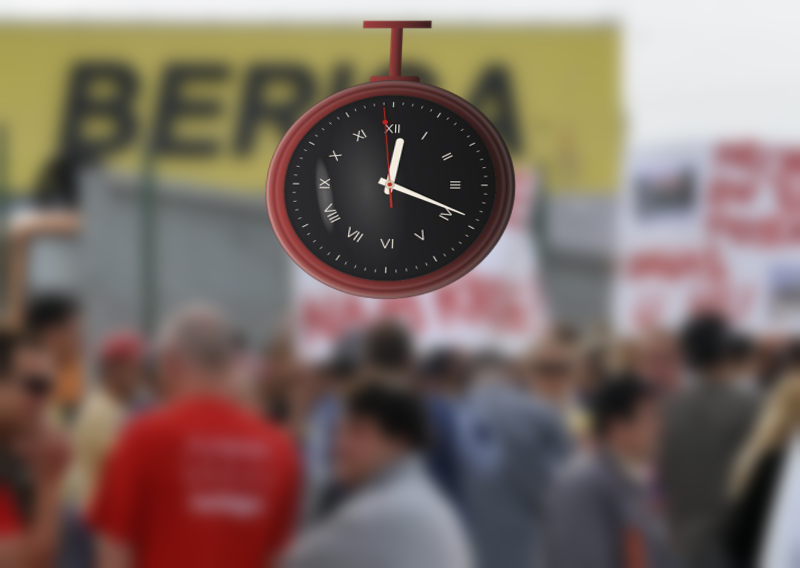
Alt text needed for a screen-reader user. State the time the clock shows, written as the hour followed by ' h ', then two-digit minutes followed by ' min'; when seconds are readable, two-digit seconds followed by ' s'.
12 h 18 min 59 s
